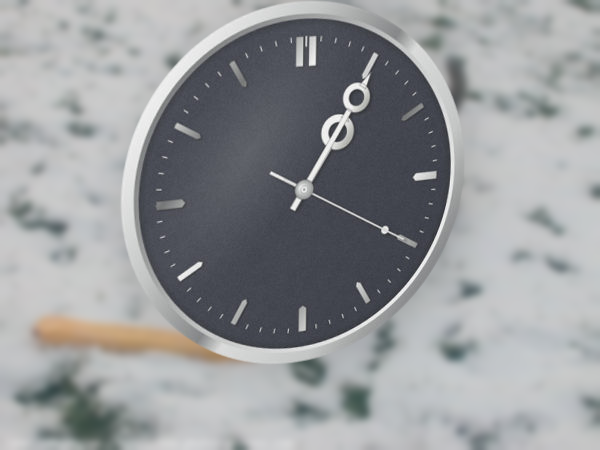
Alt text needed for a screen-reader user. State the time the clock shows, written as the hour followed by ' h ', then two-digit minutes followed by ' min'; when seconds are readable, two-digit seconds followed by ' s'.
1 h 05 min 20 s
